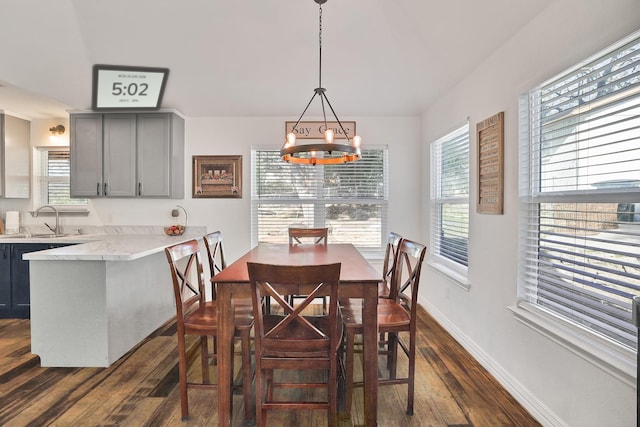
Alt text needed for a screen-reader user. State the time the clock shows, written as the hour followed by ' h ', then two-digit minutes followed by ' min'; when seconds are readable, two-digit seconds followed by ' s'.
5 h 02 min
